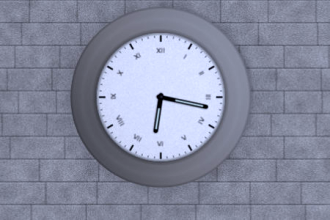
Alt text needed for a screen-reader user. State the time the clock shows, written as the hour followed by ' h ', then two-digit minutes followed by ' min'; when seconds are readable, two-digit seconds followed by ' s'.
6 h 17 min
